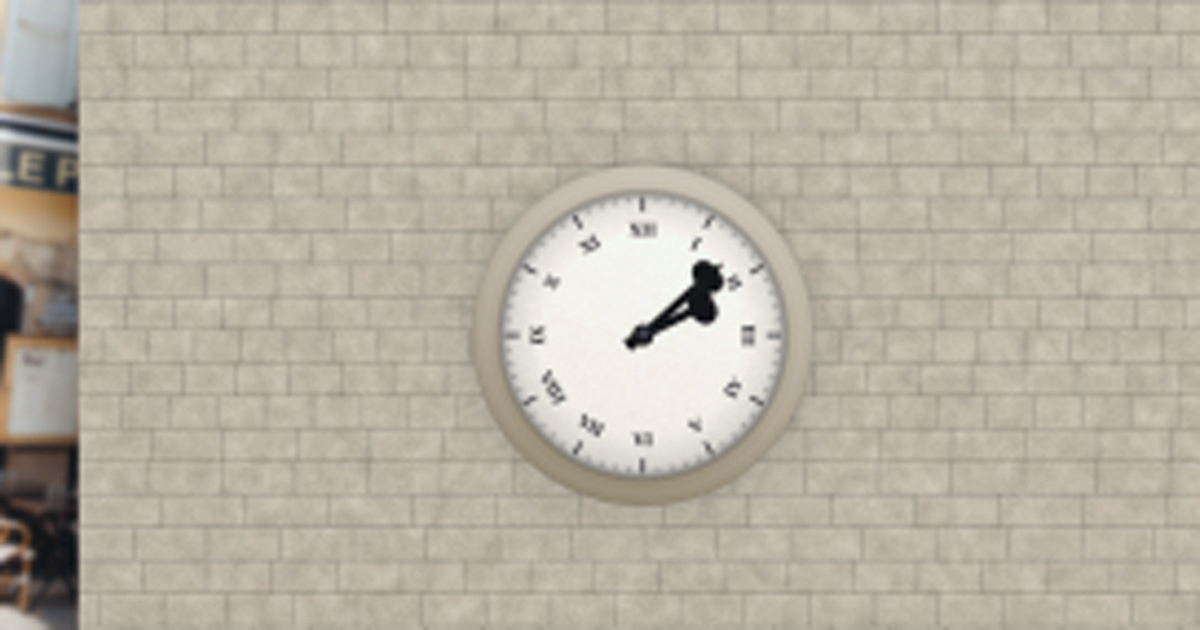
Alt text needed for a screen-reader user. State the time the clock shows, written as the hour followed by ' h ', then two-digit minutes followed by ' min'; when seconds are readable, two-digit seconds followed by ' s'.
2 h 08 min
